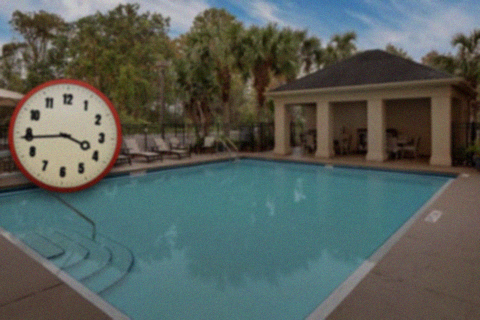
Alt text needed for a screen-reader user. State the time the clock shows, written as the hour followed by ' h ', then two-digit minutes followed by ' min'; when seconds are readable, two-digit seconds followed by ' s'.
3 h 44 min
